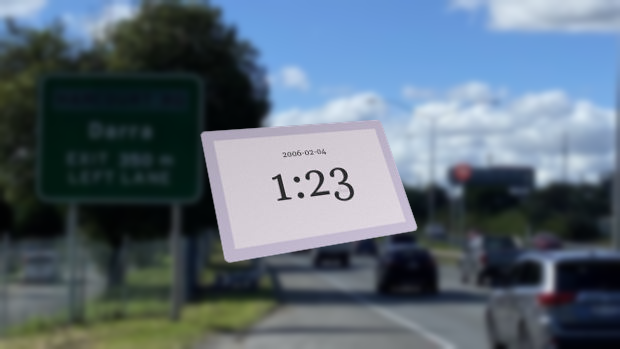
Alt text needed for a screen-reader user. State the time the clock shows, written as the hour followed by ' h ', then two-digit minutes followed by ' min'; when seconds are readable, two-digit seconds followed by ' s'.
1 h 23 min
